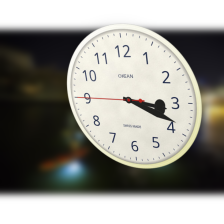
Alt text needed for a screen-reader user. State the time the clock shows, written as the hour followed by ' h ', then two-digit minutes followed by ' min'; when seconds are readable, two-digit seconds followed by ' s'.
3 h 18 min 45 s
